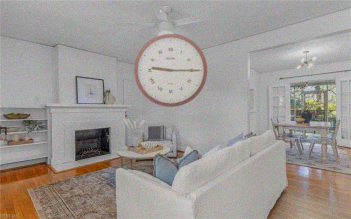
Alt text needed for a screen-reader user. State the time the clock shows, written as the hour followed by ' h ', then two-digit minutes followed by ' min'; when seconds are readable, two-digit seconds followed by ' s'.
9 h 15 min
